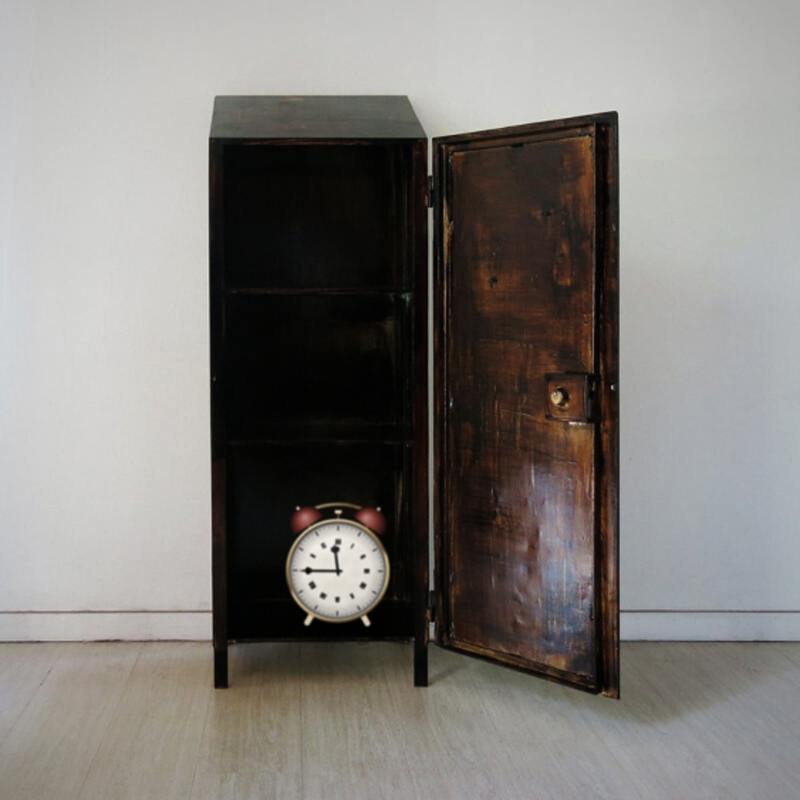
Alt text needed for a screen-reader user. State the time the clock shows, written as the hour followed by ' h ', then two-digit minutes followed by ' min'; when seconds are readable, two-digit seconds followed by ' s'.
11 h 45 min
